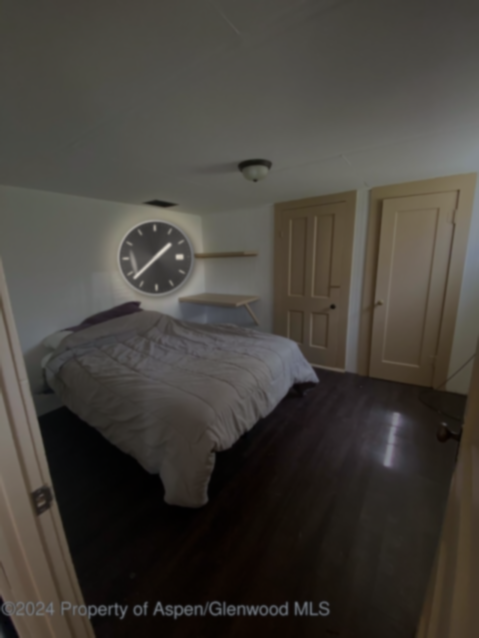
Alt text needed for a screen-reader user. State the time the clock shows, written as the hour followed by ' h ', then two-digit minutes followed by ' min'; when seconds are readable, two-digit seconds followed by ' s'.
1 h 38 min
